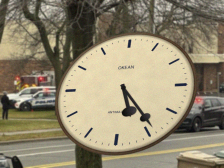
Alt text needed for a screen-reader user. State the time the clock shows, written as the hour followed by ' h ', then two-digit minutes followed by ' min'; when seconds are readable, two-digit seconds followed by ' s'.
5 h 24 min
